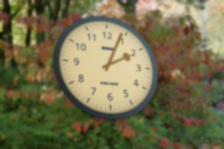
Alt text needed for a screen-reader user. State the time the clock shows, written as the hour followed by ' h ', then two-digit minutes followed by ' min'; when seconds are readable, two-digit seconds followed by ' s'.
2 h 04 min
